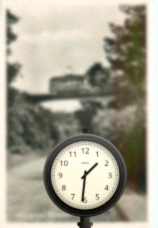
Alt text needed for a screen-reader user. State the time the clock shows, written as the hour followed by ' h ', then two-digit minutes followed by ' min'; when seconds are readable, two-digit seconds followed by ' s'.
1 h 31 min
